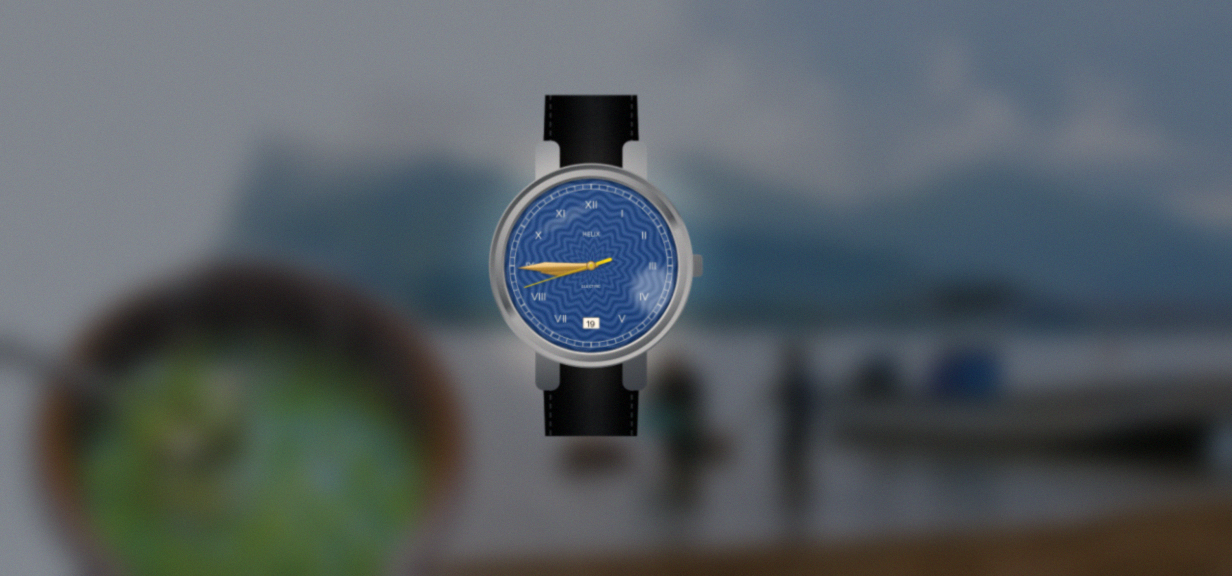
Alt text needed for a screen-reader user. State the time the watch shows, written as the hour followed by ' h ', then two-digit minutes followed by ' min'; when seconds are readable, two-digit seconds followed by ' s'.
8 h 44 min 42 s
